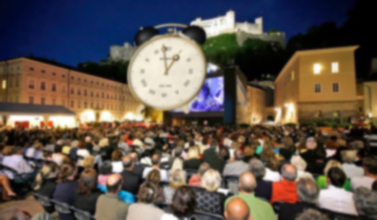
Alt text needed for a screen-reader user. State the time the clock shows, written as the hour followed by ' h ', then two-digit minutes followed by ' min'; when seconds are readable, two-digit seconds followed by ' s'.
12 h 58 min
